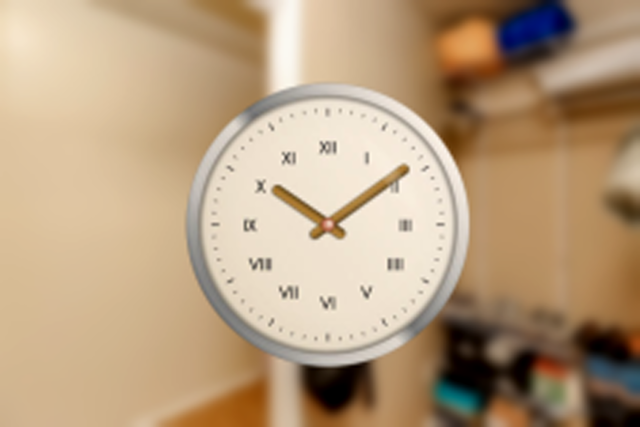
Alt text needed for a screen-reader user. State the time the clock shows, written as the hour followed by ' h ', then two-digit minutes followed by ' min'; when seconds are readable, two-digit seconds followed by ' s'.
10 h 09 min
